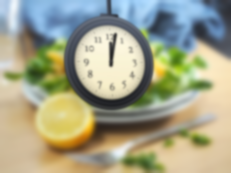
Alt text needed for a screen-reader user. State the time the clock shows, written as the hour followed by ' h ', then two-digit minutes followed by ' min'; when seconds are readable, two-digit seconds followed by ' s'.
12 h 02 min
